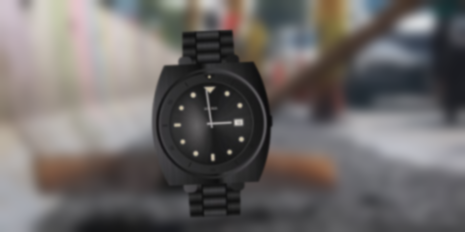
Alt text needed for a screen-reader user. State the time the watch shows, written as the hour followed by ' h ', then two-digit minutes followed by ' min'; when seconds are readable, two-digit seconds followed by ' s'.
2 h 59 min
